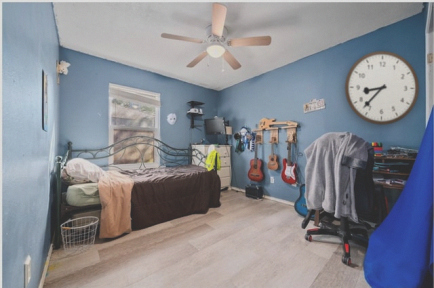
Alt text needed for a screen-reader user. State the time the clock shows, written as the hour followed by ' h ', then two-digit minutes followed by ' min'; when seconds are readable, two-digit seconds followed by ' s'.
8 h 37 min
